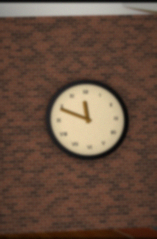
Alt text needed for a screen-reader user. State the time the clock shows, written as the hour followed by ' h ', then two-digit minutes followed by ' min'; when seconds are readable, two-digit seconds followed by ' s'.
11 h 49 min
